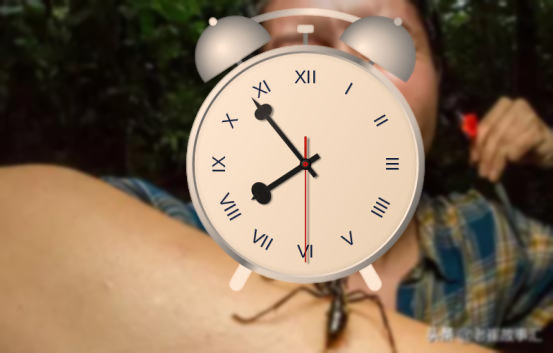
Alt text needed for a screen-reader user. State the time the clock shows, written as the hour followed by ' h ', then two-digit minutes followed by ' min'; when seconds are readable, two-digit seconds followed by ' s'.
7 h 53 min 30 s
